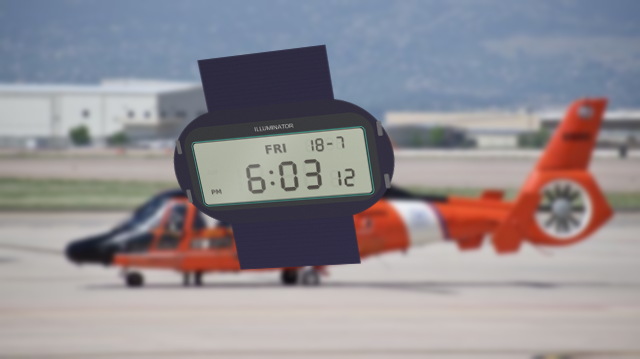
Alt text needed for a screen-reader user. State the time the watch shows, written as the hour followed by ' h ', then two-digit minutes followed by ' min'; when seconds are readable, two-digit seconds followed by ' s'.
6 h 03 min 12 s
